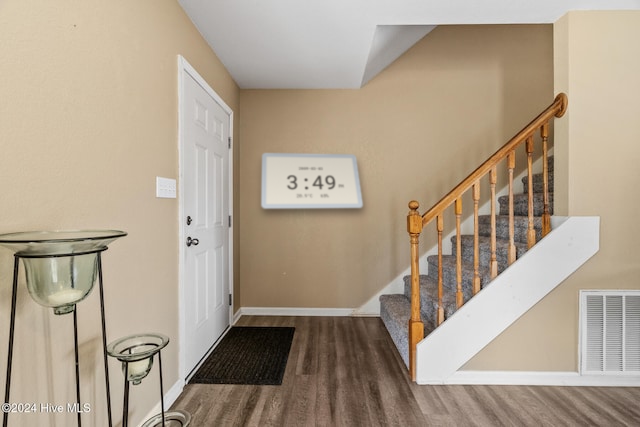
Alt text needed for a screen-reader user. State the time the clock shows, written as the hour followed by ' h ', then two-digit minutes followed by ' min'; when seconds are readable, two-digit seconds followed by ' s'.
3 h 49 min
